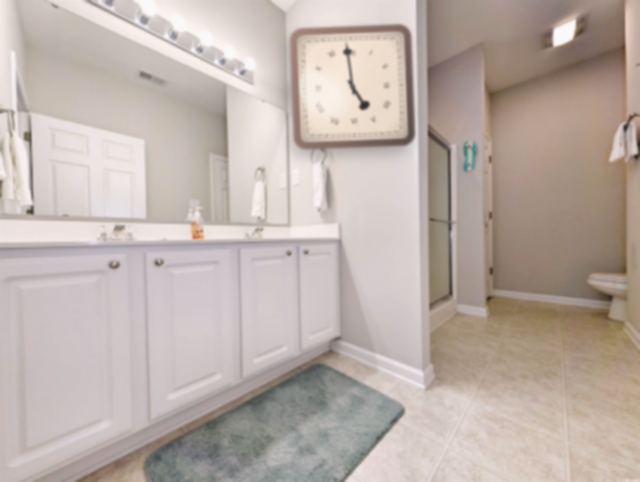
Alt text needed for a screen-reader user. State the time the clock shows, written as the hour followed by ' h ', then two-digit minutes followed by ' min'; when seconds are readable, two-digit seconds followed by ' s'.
4 h 59 min
